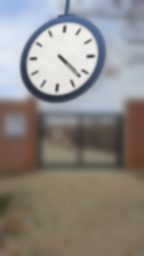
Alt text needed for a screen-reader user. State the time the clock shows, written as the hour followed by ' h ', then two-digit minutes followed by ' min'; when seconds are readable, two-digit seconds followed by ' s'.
4 h 22 min
